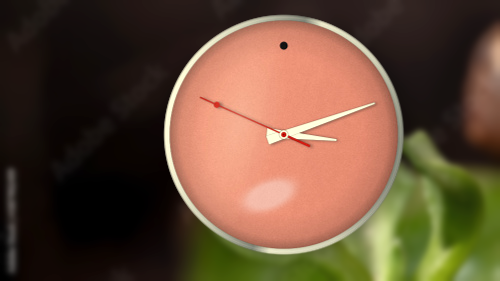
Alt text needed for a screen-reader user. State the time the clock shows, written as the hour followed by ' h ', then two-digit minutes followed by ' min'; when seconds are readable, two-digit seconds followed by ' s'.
3 h 11 min 49 s
